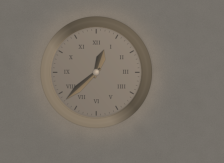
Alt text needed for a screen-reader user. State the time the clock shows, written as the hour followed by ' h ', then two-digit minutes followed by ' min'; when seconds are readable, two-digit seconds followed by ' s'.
12 h 38 min
